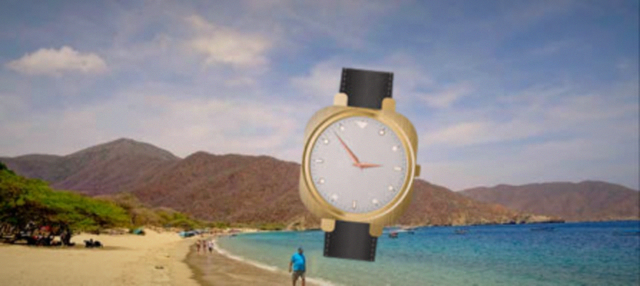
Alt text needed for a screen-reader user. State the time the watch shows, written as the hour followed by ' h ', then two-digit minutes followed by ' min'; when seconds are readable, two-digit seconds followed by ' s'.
2 h 53 min
